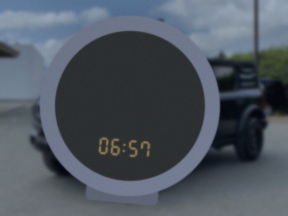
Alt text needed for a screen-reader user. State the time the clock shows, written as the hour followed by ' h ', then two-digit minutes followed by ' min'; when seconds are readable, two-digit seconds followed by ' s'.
6 h 57 min
